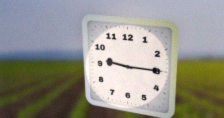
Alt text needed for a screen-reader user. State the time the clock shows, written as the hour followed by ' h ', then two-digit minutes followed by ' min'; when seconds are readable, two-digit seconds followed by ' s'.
9 h 15 min
